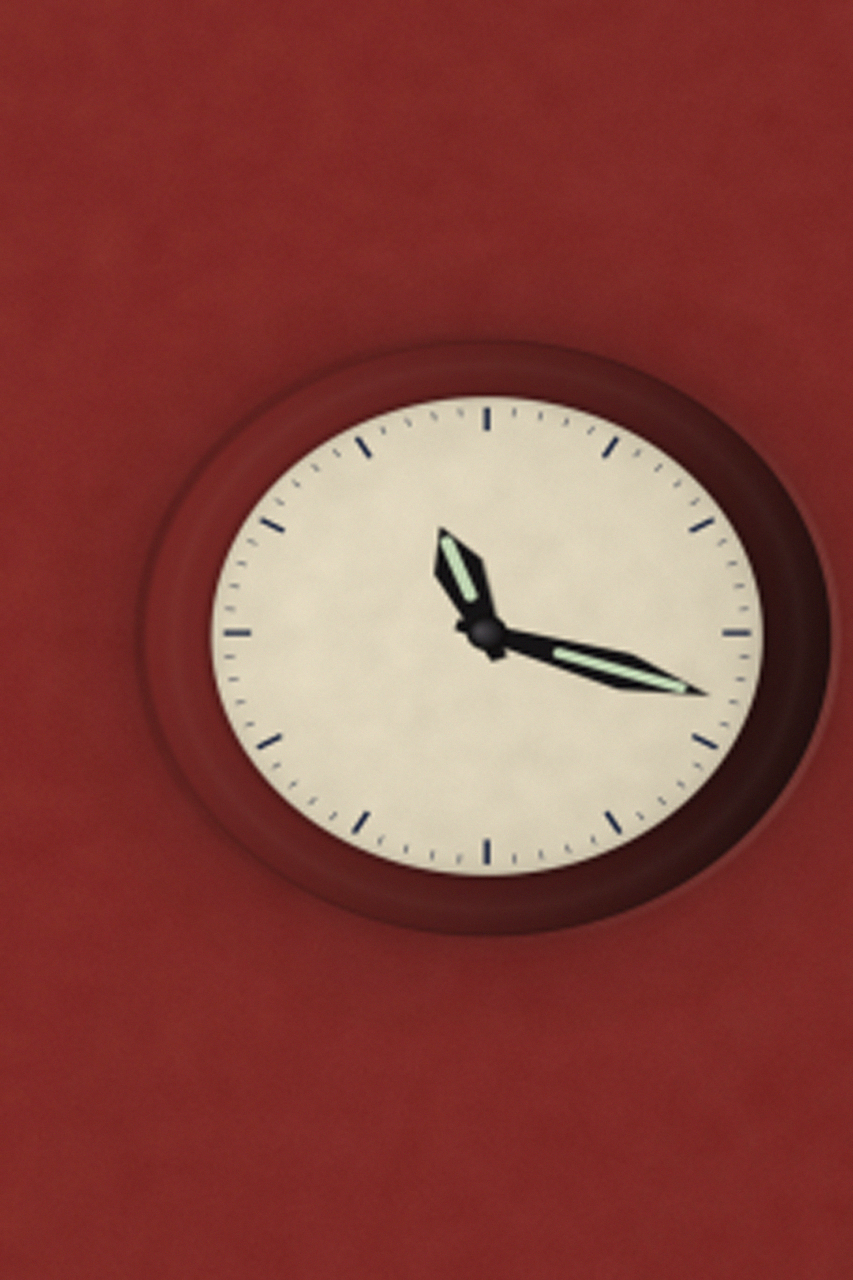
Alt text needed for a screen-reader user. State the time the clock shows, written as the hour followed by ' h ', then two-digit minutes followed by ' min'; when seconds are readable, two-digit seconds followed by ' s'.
11 h 18 min
